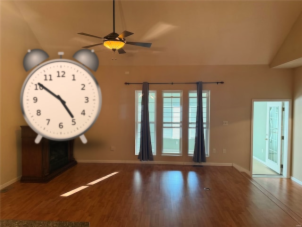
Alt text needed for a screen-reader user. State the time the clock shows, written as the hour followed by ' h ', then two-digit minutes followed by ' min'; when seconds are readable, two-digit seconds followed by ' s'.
4 h 51 min
